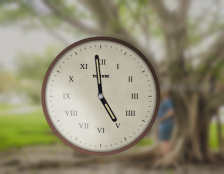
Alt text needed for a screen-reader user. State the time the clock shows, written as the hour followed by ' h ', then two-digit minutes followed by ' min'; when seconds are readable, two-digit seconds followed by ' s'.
4 h 59 min
